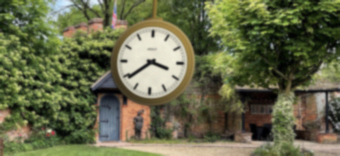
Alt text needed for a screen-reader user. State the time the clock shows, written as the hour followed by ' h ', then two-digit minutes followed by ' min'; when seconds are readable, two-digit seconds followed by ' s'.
3 h 39 min
